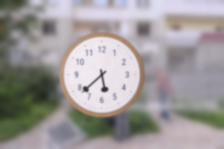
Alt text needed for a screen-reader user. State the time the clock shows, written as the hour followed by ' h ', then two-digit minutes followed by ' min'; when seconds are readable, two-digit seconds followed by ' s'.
5 h 38 min
